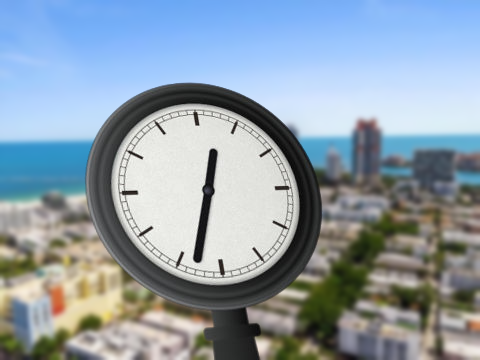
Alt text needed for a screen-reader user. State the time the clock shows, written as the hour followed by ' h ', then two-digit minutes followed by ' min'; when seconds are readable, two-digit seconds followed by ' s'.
12 h 33 min
